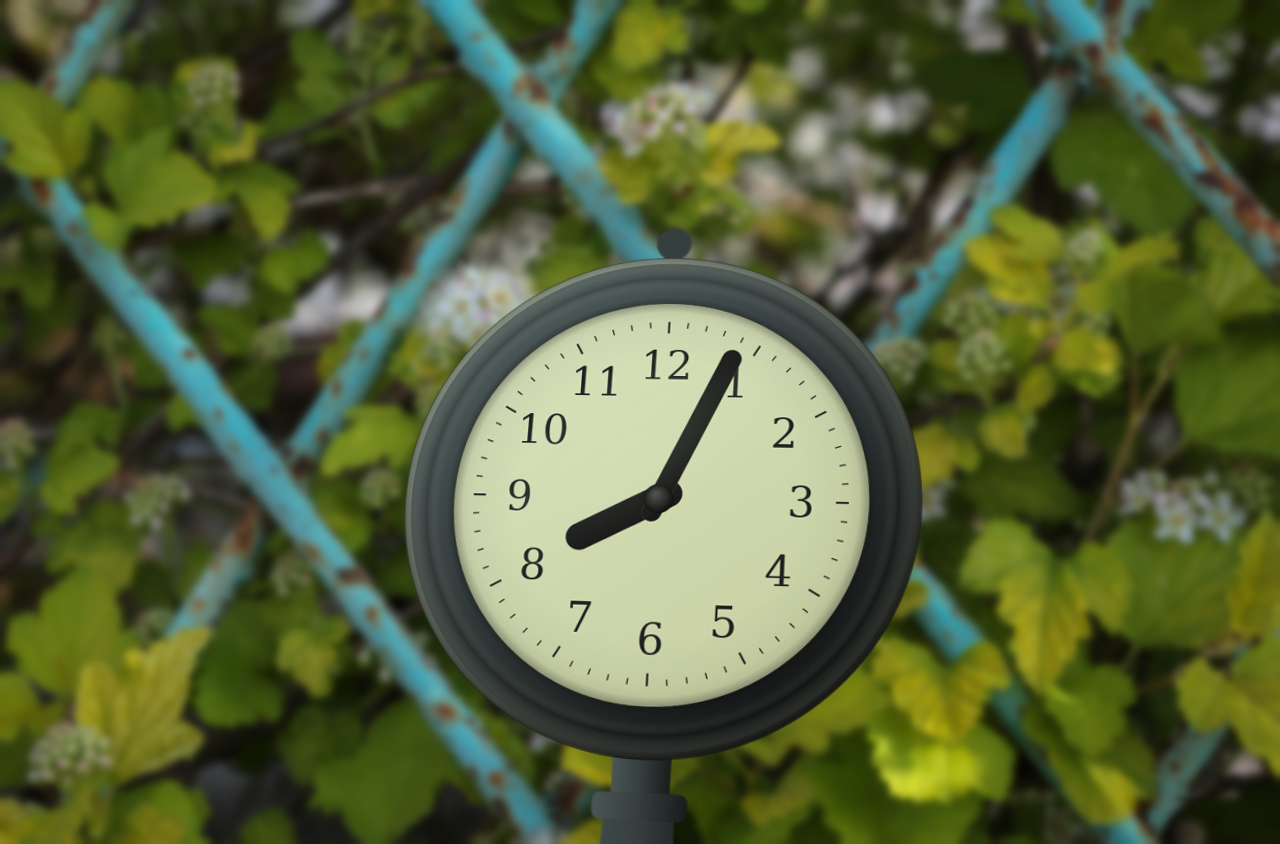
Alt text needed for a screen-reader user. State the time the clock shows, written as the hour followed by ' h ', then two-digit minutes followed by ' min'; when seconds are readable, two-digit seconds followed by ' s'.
8 h 04 min
